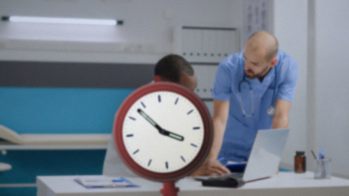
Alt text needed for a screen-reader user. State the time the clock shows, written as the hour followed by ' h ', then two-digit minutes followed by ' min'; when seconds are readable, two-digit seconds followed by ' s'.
3 h 53 min
